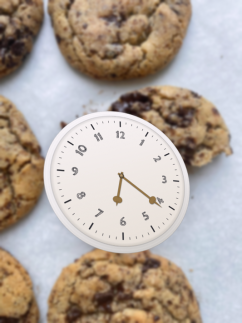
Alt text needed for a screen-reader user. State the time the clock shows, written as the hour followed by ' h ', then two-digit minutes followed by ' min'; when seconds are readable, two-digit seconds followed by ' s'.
6 h 21 min
